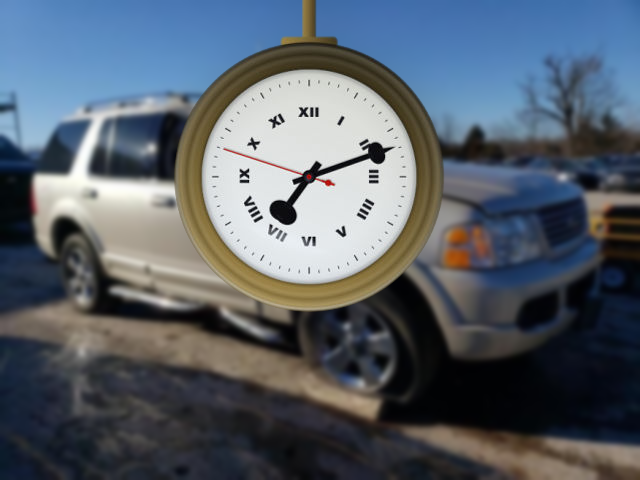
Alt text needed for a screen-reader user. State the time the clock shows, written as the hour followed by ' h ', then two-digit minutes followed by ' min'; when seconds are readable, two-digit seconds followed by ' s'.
7 h 11 min 48 s
